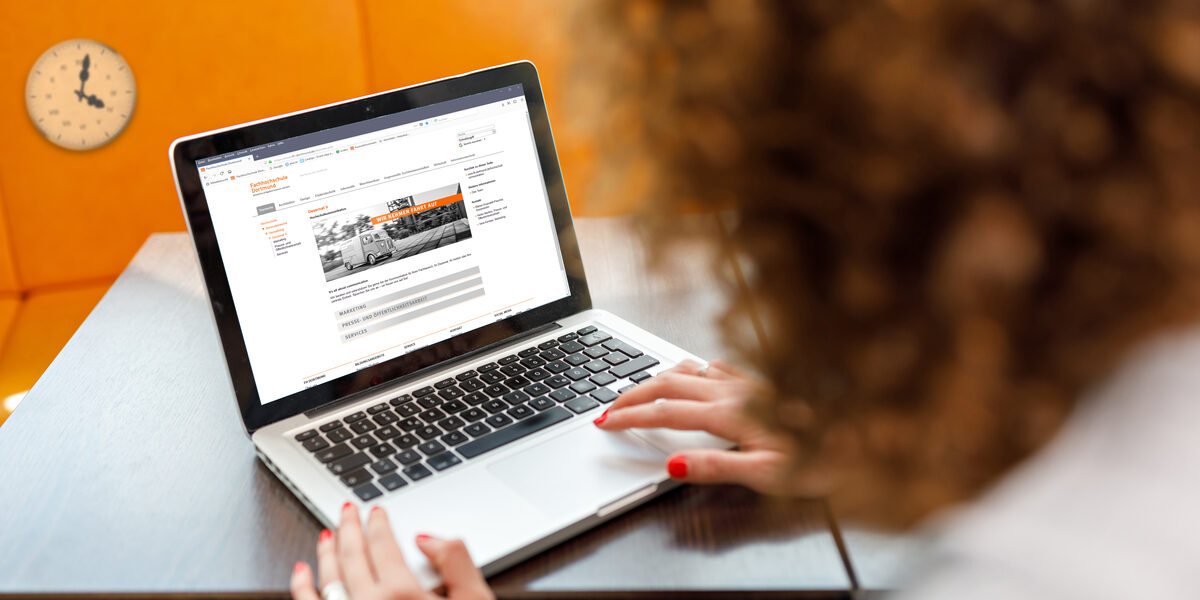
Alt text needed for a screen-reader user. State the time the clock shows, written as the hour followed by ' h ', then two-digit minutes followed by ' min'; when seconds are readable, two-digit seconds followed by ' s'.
4 h 02 min
